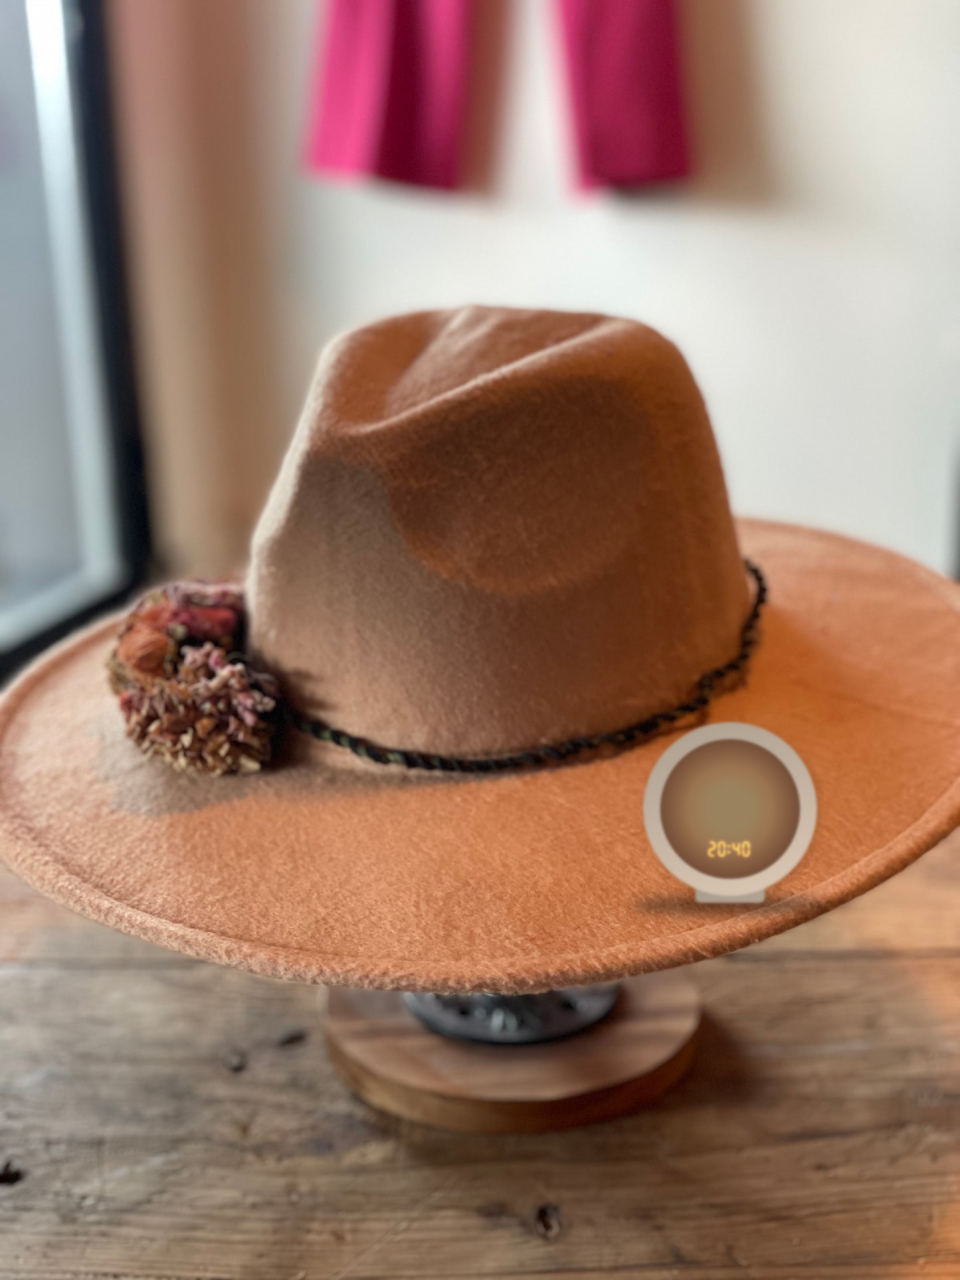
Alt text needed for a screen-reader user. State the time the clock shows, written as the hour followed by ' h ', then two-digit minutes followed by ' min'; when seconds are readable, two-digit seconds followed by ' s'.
20 h 40 min
